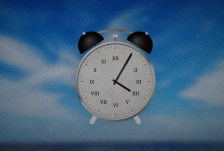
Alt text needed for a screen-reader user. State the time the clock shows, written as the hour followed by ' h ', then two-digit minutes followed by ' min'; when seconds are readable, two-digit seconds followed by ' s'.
4 h 05 min
